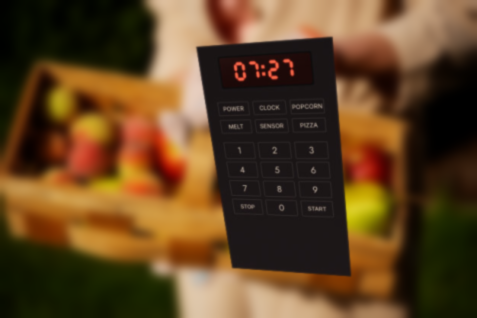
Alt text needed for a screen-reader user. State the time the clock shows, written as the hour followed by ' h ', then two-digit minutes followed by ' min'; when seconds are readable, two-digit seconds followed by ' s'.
7 h 27 min
